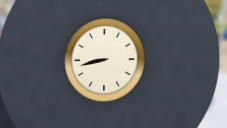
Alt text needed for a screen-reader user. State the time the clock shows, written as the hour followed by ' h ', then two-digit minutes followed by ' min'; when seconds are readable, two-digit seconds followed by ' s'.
8 h 43 min
